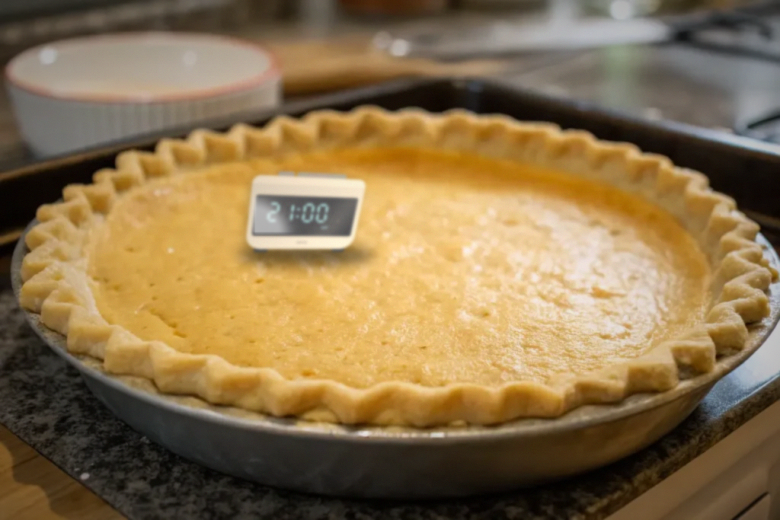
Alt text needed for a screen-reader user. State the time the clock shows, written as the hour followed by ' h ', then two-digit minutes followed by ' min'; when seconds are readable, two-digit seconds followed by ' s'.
21 h 00 min
